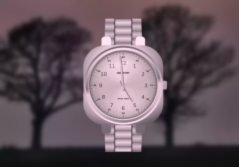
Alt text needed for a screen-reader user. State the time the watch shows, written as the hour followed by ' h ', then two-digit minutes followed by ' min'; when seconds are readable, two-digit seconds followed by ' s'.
4 h 59 min
